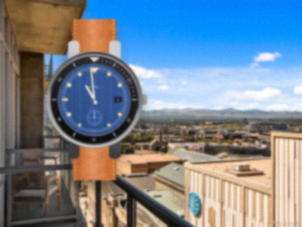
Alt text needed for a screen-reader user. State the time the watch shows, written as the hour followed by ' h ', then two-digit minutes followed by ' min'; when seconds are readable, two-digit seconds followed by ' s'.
10 h 59 min
